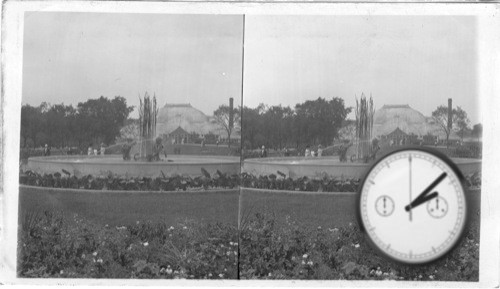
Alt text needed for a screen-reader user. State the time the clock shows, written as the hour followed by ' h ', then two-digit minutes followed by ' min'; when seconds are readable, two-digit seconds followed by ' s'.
2 h 08 min
